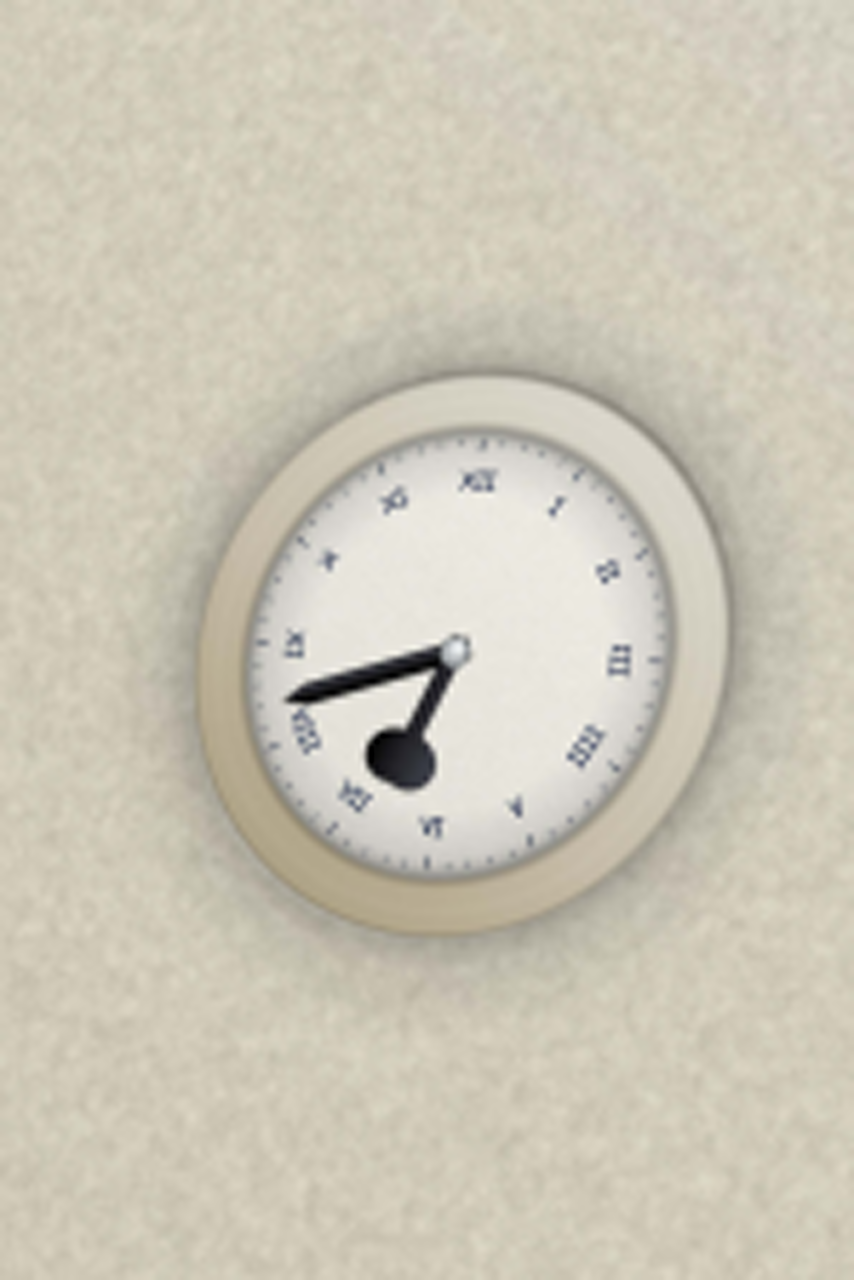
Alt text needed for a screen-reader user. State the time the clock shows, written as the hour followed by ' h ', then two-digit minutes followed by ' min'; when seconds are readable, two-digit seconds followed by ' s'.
6 h 42 min
